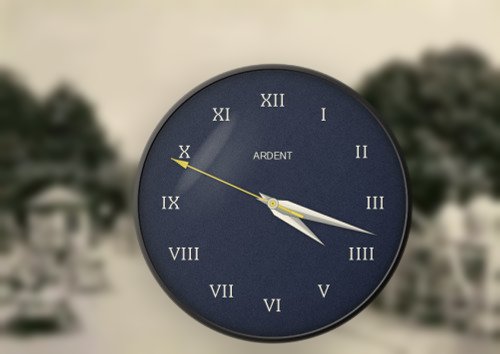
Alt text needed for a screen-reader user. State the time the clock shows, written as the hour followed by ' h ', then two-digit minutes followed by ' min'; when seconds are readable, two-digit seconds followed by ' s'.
4 h 17 min 49 s
